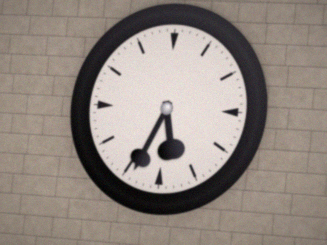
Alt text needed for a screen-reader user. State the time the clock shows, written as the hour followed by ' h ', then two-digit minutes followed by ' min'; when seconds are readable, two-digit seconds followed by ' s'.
5 h 34 min
